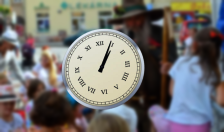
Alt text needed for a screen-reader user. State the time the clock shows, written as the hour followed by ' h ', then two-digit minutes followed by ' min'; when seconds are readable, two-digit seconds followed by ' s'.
1 h 04 min
